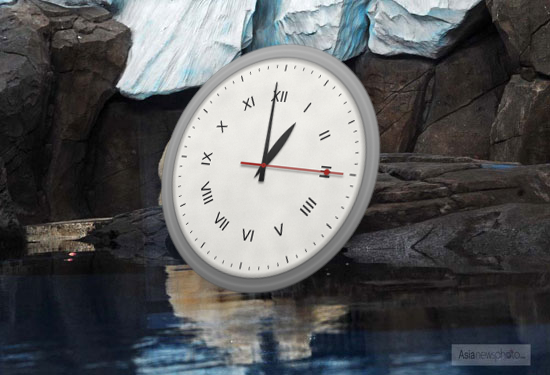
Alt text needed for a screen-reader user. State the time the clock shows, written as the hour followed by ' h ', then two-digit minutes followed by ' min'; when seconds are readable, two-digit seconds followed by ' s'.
12 h 59 min 15 s
